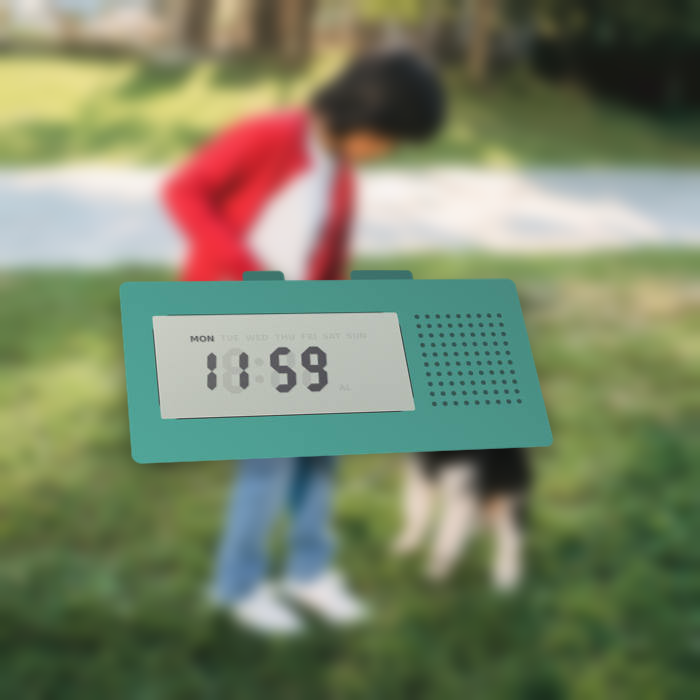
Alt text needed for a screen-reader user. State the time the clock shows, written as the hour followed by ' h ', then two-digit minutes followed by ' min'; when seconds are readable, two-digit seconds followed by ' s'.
11 h 59 min
